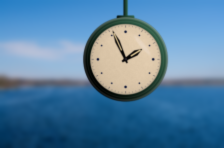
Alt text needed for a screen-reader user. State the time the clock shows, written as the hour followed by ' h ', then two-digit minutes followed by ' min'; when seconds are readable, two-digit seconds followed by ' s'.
1 h 56 min
